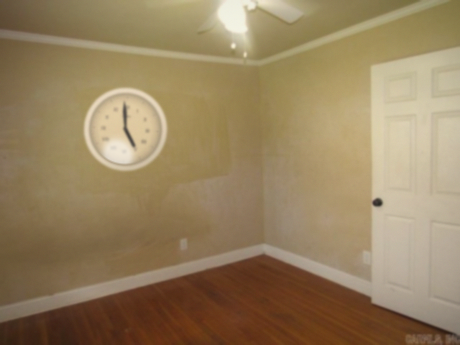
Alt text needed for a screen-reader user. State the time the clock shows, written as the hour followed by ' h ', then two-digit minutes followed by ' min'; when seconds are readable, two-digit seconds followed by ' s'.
4 h 59 min
